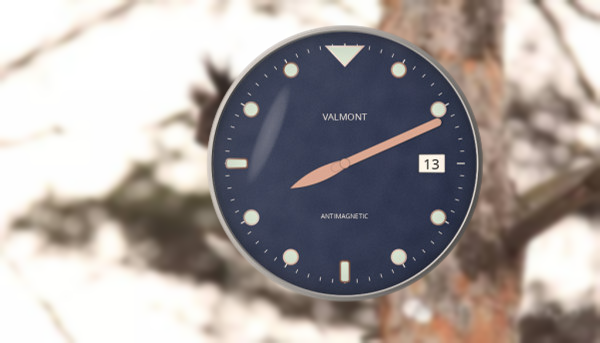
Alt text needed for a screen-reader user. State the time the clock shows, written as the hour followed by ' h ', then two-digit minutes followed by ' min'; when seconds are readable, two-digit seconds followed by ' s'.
8 h 11 min
